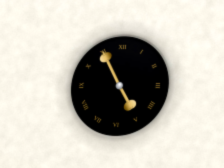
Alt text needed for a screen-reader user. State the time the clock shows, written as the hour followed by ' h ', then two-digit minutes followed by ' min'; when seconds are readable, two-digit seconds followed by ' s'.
4 h 55 min
